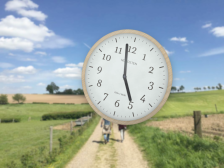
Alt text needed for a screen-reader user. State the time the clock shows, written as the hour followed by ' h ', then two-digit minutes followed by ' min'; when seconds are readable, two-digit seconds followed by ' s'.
4 h 58 min
